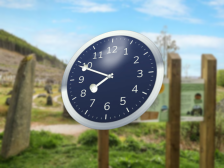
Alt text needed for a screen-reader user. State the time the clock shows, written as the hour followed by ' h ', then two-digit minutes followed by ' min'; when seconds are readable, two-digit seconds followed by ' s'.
7 h 49 min
